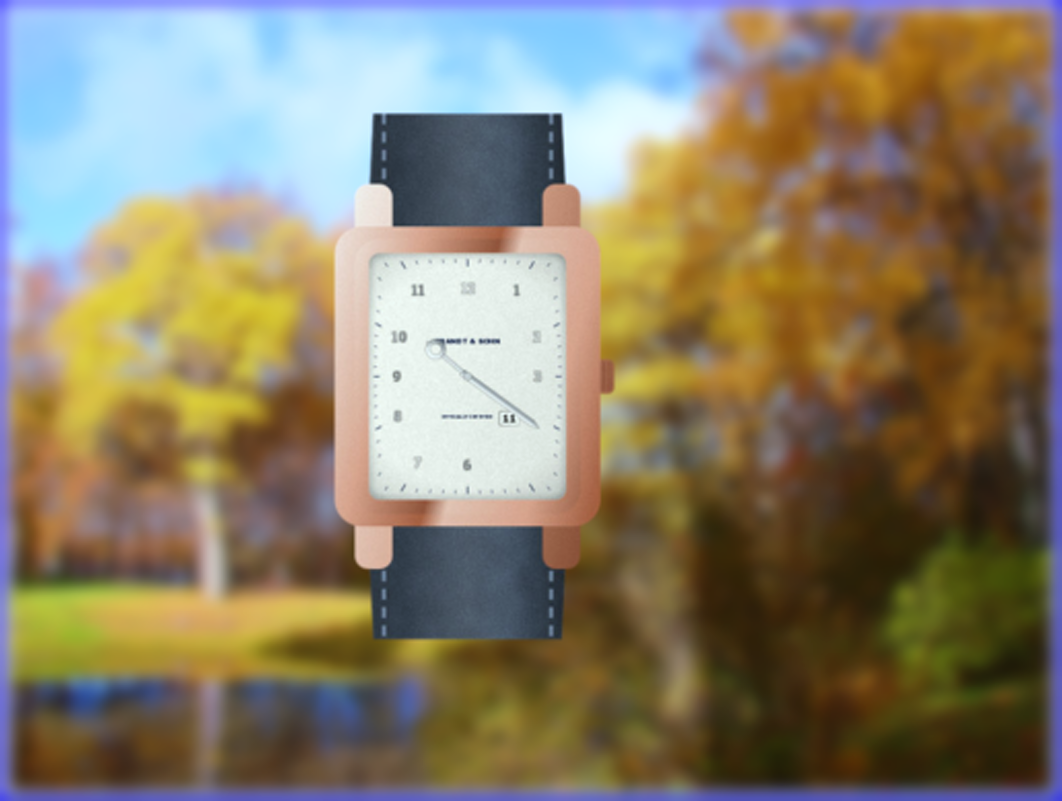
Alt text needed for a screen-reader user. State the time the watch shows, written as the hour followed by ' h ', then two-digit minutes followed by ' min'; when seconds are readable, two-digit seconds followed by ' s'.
10 h 21 min
